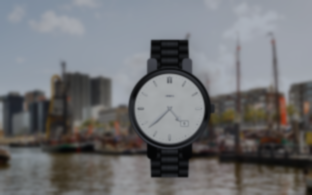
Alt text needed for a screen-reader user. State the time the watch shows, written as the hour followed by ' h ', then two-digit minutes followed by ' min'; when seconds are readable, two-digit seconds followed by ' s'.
4 h 38 min
